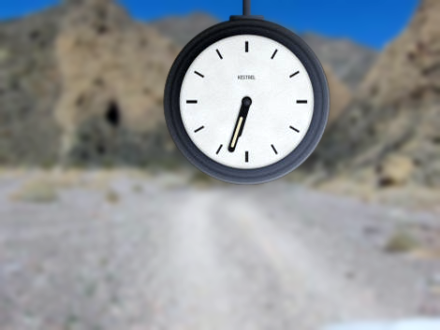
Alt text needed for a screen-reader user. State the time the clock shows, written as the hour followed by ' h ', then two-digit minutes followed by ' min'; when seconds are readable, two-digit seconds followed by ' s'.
6 h 33 min
